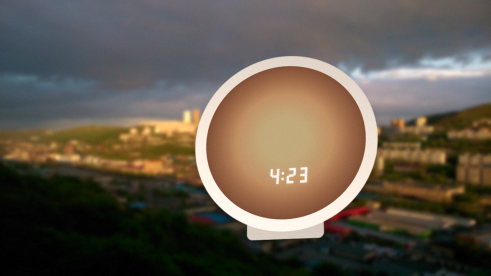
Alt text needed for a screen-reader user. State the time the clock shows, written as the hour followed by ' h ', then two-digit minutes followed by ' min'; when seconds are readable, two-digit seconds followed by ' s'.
4 h 23 min
